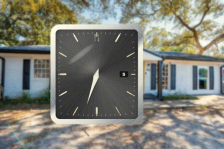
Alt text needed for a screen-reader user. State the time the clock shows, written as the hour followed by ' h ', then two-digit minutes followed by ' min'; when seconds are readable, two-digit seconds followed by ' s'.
6 h 33 min
